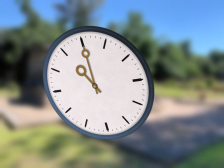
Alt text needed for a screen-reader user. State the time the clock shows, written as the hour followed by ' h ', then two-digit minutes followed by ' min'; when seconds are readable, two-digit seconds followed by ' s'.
11 h 00 min
